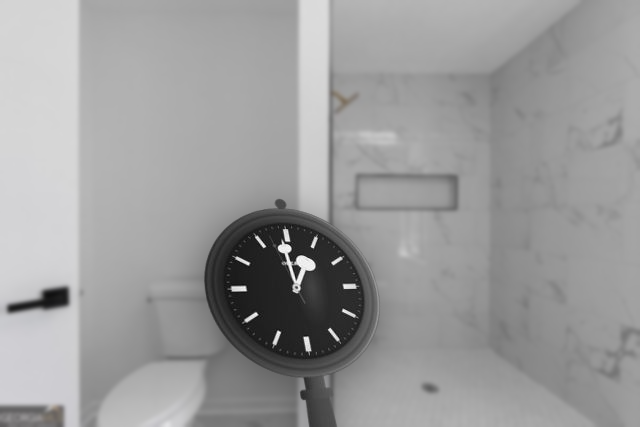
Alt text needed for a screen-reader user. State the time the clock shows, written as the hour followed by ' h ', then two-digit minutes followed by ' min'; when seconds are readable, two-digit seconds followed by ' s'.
12 h 58 min 57 s
